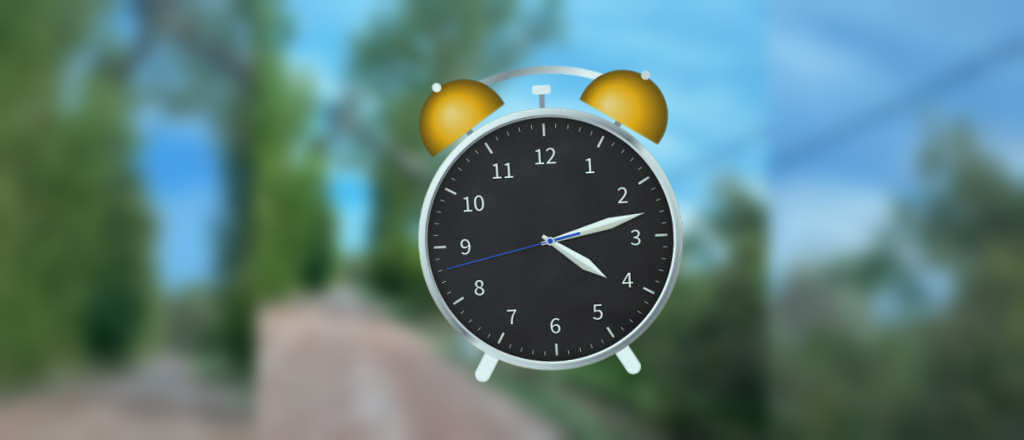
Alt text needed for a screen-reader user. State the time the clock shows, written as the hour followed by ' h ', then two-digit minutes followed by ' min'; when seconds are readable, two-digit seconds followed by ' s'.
4 h 12 min 43 s
